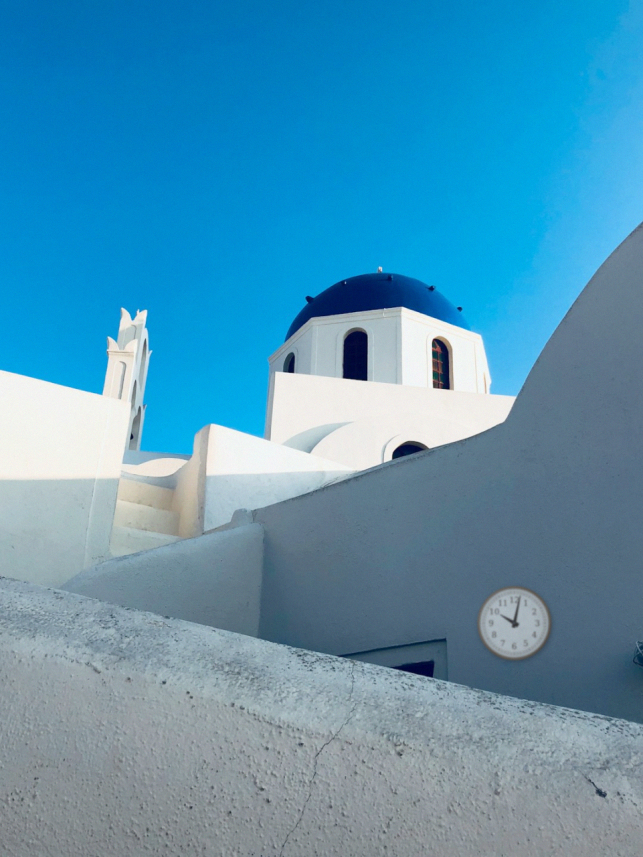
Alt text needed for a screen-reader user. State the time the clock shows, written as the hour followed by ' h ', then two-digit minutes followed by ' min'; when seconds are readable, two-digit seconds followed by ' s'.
10 h 02 min
